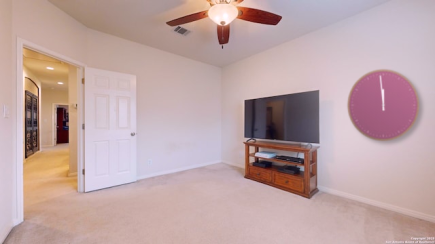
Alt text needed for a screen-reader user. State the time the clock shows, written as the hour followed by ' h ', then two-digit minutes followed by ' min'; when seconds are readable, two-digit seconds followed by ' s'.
11 h 59 min
